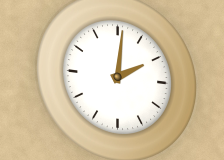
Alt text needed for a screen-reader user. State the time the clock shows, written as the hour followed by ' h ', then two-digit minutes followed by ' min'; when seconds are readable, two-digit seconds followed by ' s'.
2 h 01 min
